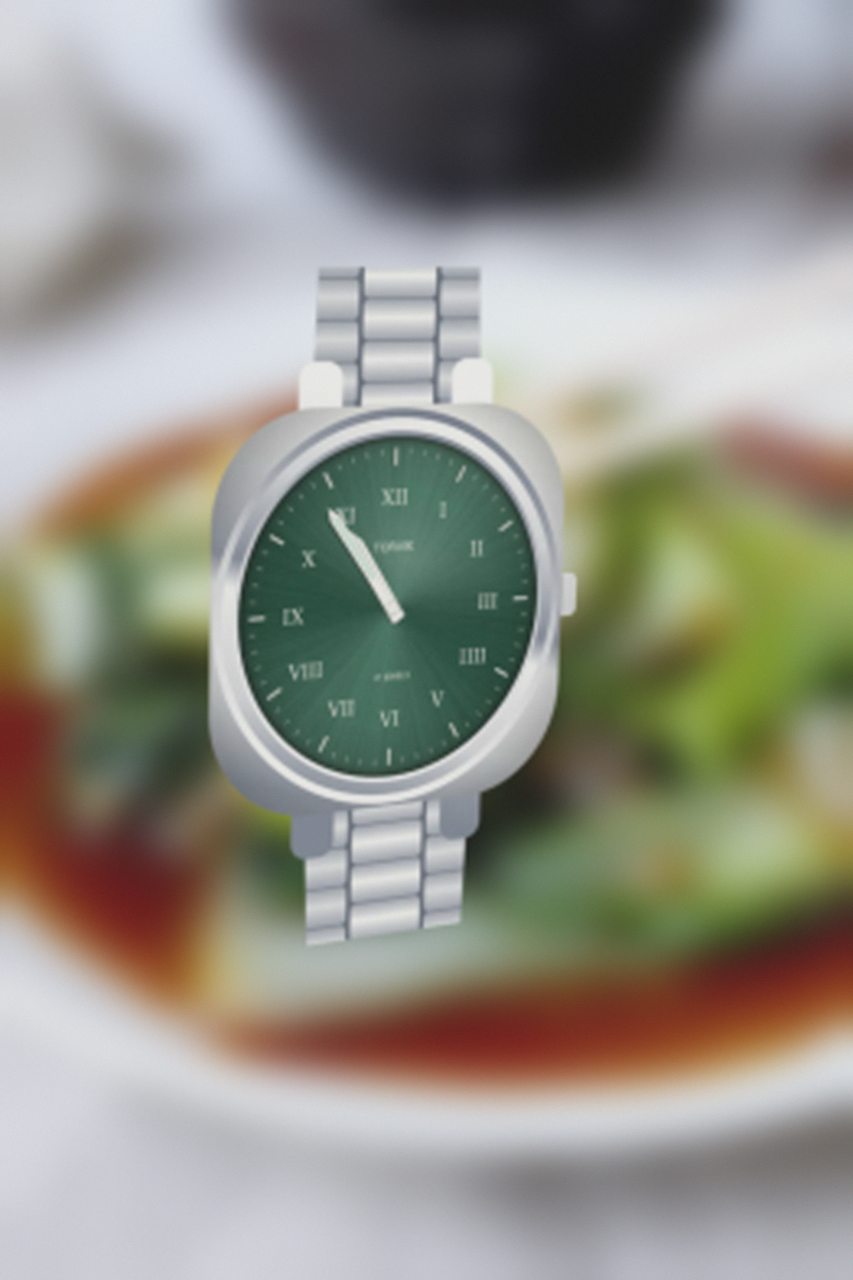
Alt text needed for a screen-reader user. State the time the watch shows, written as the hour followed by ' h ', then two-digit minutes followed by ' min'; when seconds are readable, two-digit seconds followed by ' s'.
10 h 54 min
